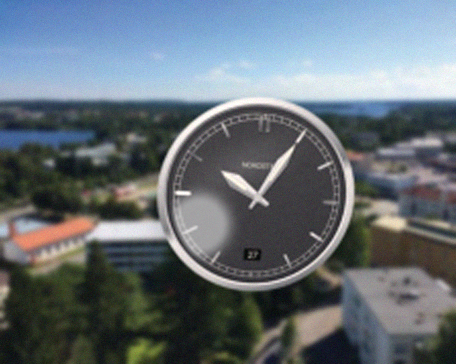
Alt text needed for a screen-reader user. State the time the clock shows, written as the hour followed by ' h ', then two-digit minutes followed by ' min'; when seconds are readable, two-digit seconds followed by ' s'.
10 h 05 min
